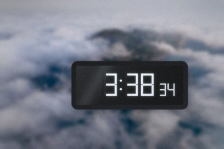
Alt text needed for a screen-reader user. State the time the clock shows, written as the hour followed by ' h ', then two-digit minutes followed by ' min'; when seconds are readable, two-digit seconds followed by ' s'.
3 h 38 min 34 s
